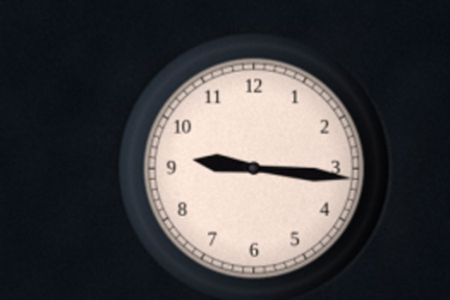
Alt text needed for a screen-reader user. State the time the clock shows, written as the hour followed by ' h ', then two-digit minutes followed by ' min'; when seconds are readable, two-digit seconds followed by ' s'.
9 h 16 min
